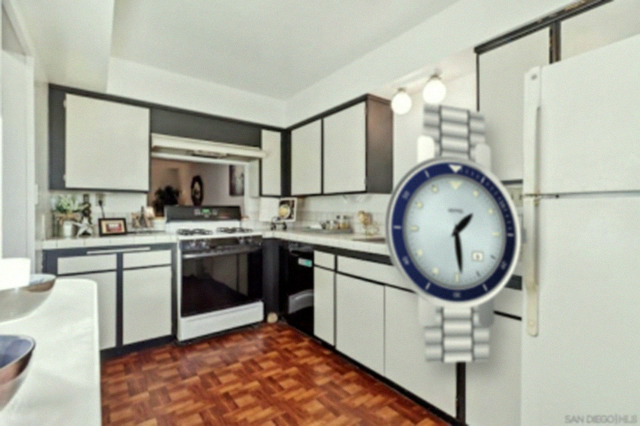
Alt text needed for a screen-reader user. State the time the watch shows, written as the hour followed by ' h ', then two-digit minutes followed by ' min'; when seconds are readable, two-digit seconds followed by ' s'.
1 h 29 min
